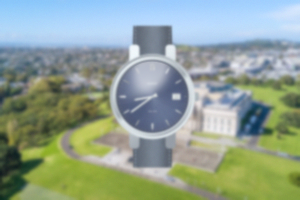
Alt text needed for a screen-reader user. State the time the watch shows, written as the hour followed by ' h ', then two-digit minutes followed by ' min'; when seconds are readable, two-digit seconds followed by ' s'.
8 h 39 min
